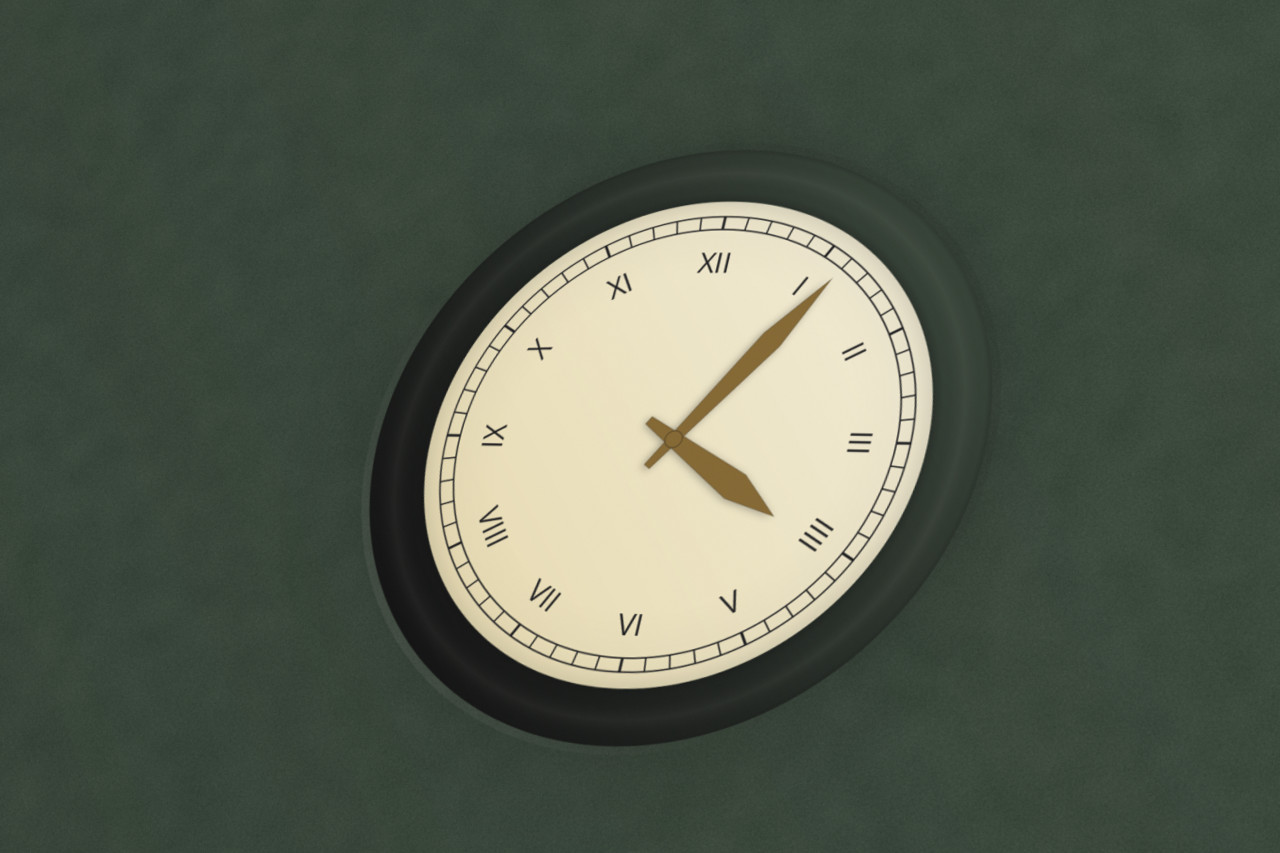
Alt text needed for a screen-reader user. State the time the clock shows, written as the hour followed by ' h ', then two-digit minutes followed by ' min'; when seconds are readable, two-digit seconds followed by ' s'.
4 h 06 min
